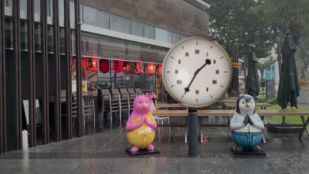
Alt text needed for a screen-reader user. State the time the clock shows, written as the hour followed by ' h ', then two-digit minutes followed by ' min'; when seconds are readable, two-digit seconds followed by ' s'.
1 h 35 min
